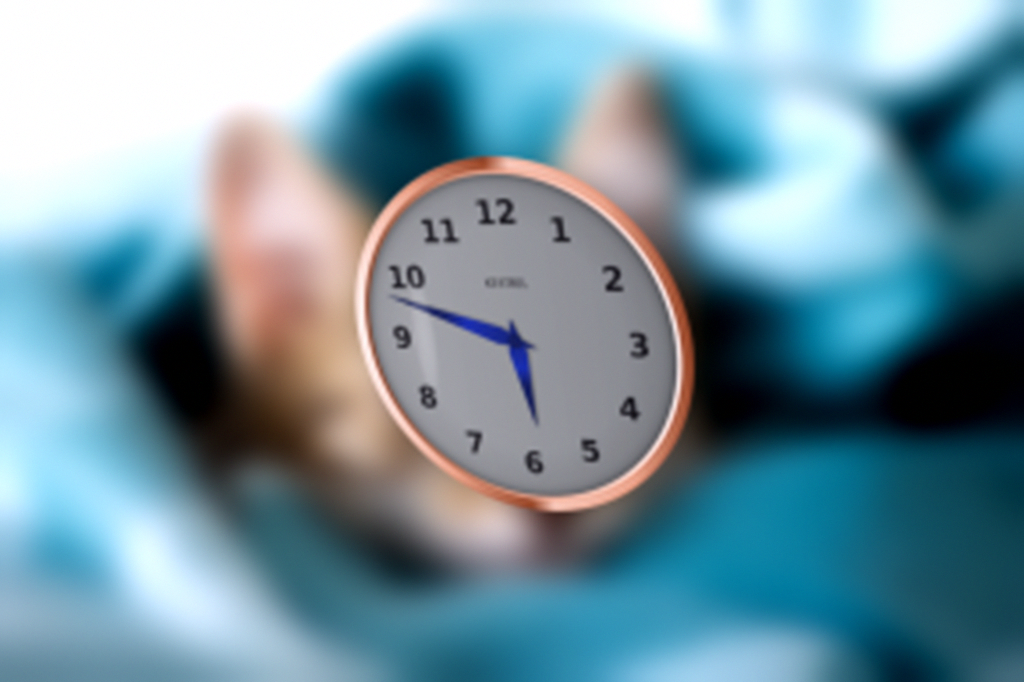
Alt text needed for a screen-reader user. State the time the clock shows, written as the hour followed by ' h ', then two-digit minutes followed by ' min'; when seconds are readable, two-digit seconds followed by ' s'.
5 h 48 min
